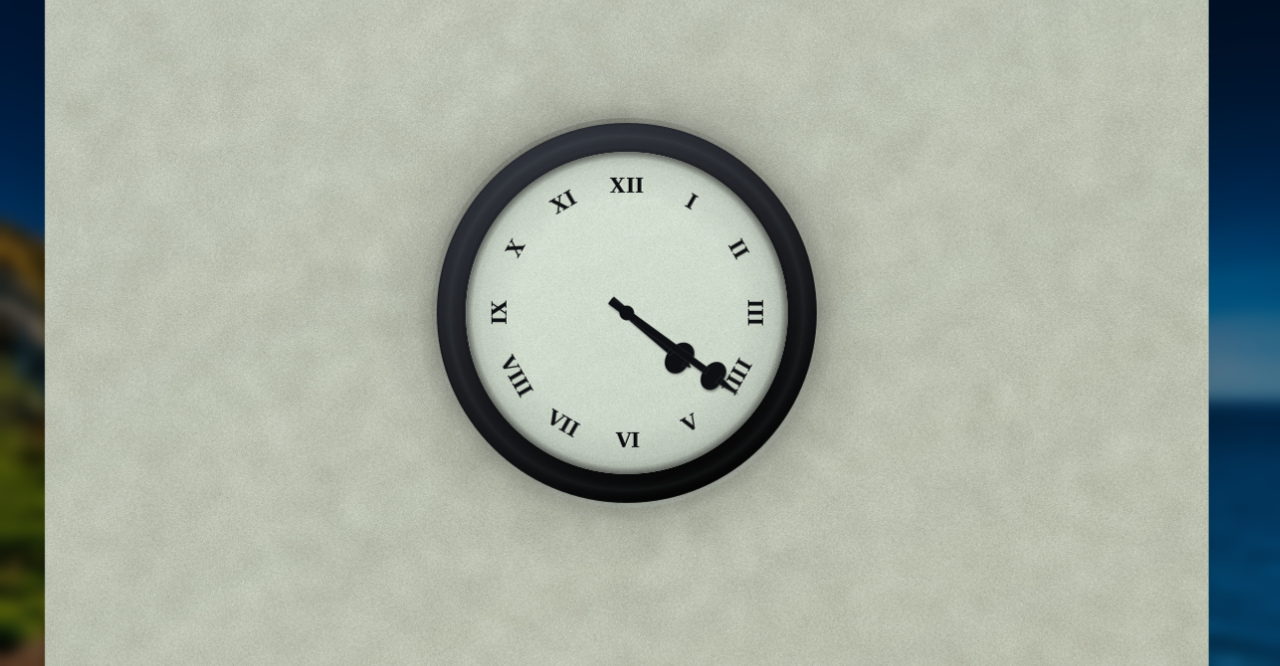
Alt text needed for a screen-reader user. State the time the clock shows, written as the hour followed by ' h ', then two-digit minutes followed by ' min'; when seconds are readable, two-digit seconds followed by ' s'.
4 h 21 min
